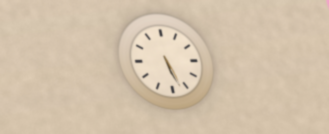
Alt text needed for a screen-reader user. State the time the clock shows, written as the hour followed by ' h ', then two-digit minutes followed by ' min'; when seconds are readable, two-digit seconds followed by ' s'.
5 h 27 min
